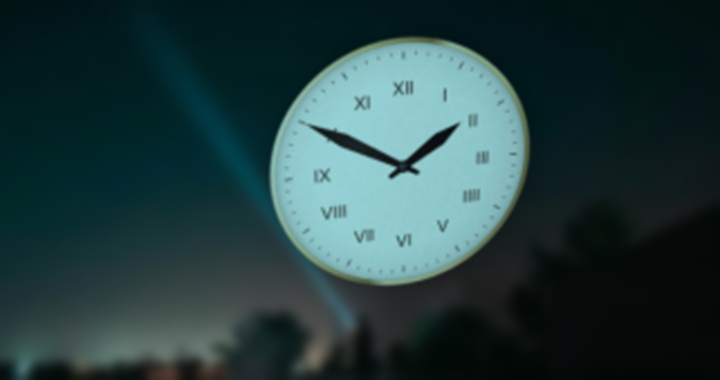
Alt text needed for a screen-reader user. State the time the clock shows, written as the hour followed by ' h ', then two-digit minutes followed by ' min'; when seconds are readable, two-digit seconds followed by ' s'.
1 h 50 min
